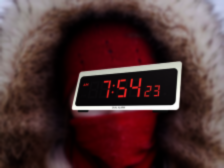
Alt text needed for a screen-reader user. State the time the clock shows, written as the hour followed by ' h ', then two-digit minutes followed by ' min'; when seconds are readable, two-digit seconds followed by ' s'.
7 h 54 min 23 s
